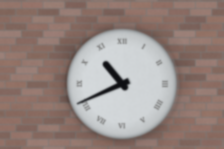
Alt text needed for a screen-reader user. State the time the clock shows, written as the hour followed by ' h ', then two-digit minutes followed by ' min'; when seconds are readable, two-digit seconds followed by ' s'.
10 h 41 min
